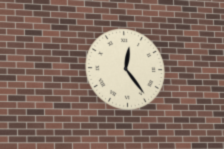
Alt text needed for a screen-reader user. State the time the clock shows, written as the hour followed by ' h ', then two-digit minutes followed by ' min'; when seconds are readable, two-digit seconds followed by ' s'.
12 h 24 min
